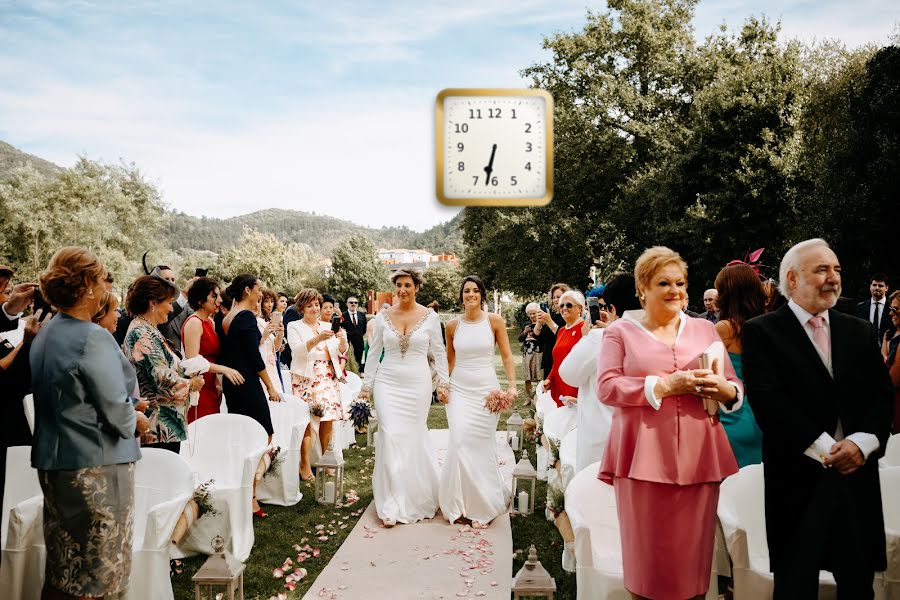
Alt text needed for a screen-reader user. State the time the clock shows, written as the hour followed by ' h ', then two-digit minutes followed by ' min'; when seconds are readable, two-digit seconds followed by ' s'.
6 h 32 min
